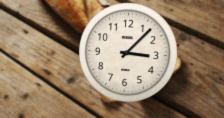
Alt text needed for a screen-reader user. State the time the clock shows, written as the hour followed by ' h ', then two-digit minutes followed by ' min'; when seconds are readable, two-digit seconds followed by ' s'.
3 h 07 min
